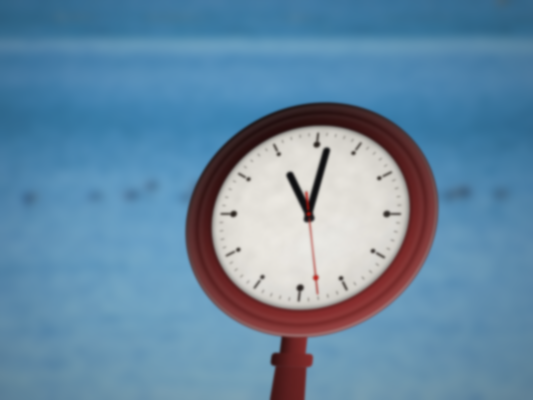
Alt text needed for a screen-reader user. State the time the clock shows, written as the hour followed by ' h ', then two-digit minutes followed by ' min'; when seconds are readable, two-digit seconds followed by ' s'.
11 h 01 min 28 s
